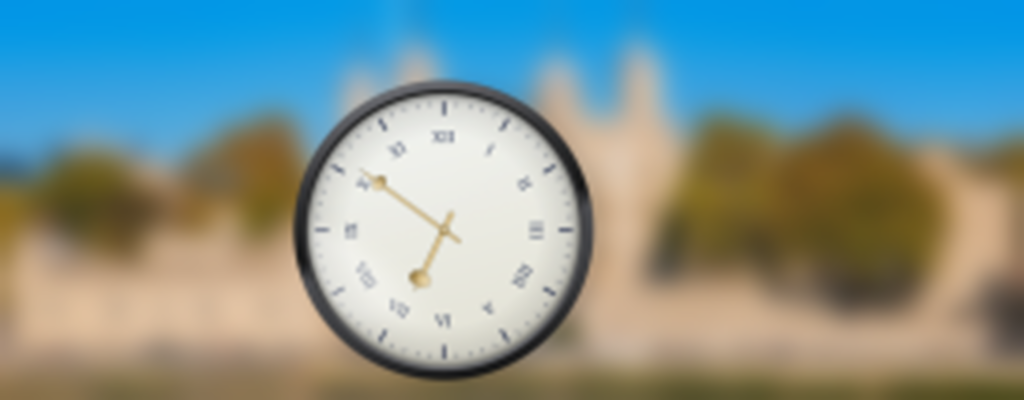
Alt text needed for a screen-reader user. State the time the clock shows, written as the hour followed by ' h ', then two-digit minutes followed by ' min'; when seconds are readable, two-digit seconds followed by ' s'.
6 h 51 min
